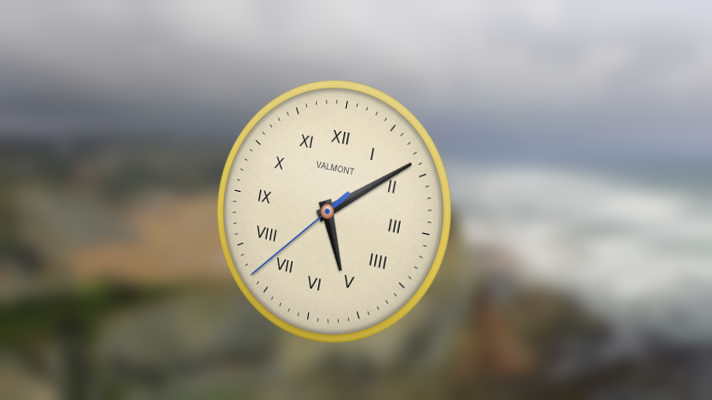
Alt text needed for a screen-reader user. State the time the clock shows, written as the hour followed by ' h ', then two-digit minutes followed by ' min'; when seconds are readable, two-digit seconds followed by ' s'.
5 h 08 min 37 s
